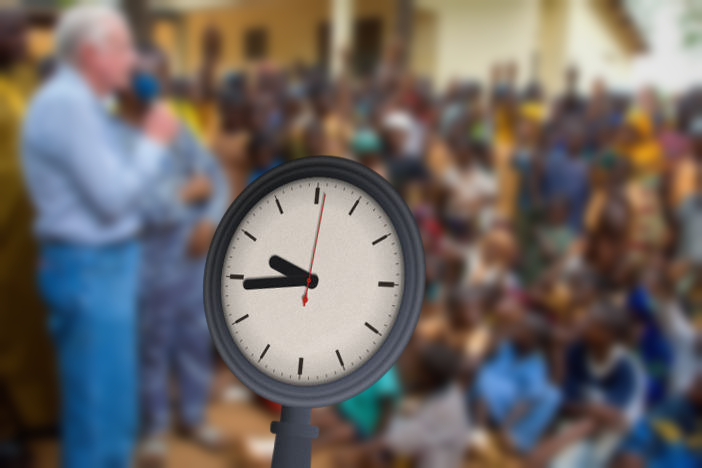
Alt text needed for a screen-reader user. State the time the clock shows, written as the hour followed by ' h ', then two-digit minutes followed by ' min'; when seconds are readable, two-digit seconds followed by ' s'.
9 h 44 min 01 s
